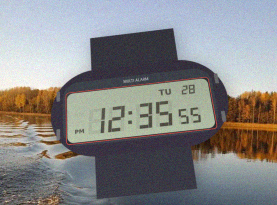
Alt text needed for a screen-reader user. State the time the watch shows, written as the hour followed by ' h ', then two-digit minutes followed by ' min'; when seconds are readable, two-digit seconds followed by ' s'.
12 h 35 min 55 s
